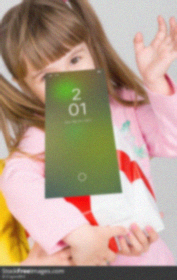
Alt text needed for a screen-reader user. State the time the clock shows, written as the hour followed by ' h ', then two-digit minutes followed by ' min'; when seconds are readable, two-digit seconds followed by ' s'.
2 h 01 min
